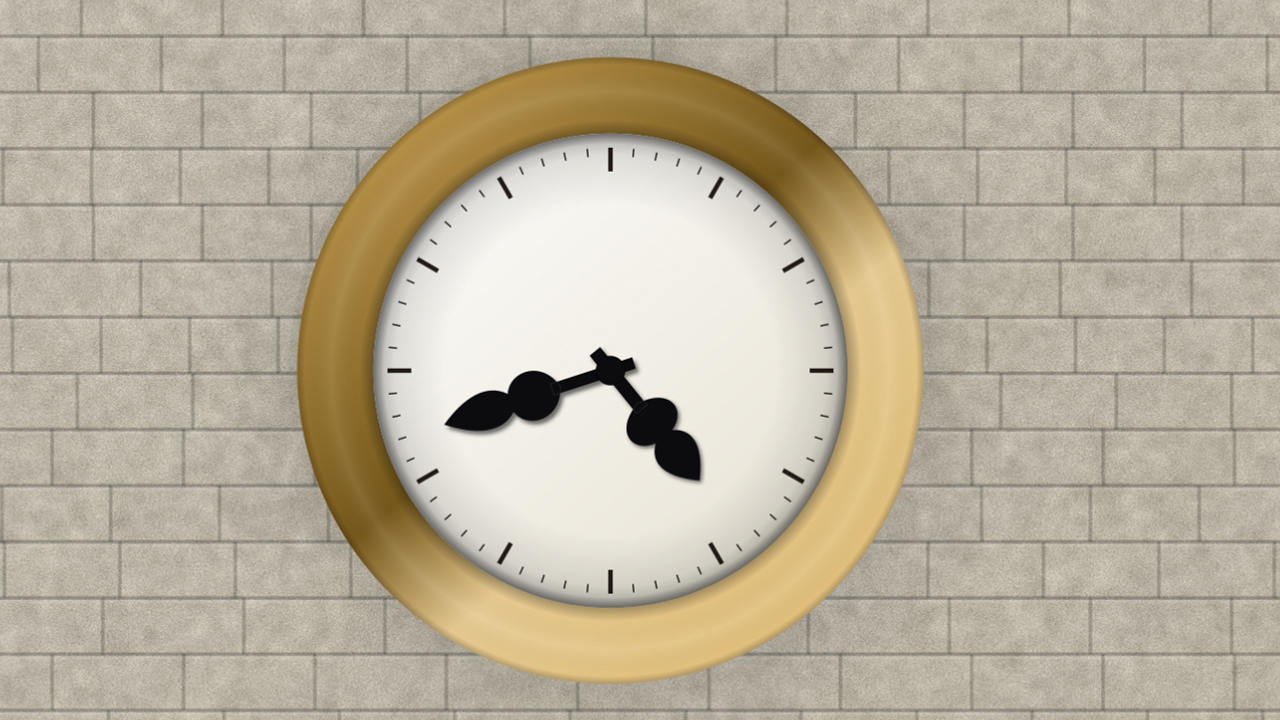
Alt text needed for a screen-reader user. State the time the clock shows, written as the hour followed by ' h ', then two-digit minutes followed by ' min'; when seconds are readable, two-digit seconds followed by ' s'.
4 h 42 min
